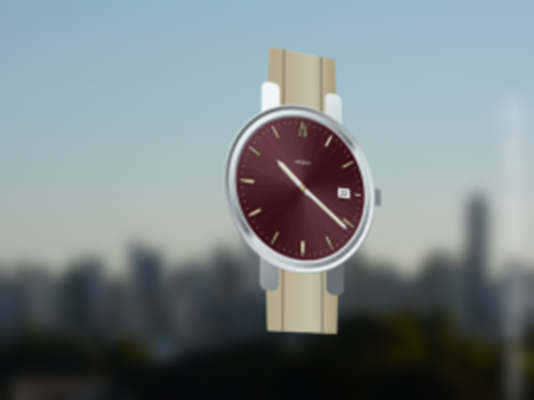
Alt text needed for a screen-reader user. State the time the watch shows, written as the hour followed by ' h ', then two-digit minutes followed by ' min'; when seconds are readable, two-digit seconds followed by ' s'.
10 h 21 min
